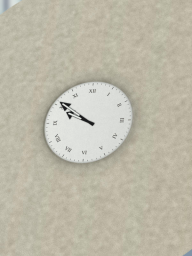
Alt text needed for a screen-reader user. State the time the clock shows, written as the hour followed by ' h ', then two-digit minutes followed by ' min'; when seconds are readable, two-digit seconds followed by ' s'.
9 h 51 min
